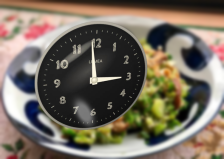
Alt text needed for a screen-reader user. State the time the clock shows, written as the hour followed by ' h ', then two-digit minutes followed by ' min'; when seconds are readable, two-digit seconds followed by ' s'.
2 h 59 min
